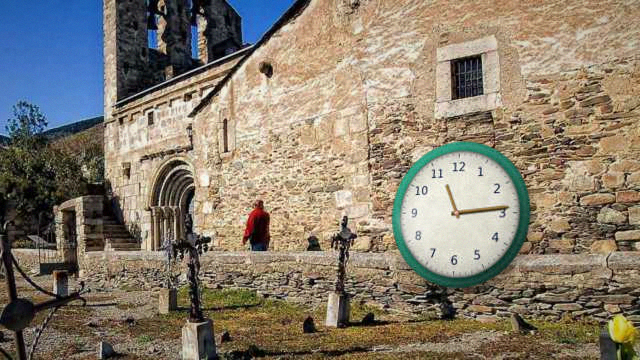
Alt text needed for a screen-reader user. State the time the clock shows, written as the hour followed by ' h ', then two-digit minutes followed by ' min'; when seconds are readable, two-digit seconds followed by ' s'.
11 h 14 min
